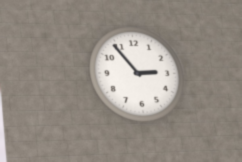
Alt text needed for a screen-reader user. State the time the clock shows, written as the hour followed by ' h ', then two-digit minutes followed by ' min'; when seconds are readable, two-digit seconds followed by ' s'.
2 h 54 min
